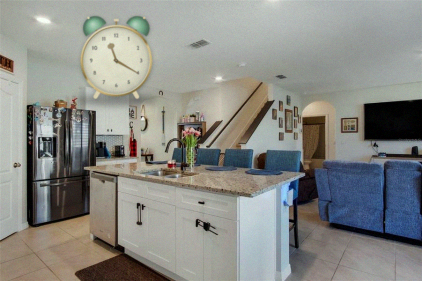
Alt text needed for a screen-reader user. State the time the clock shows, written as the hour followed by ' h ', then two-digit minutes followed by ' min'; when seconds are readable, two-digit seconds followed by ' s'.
11 h 20 min
